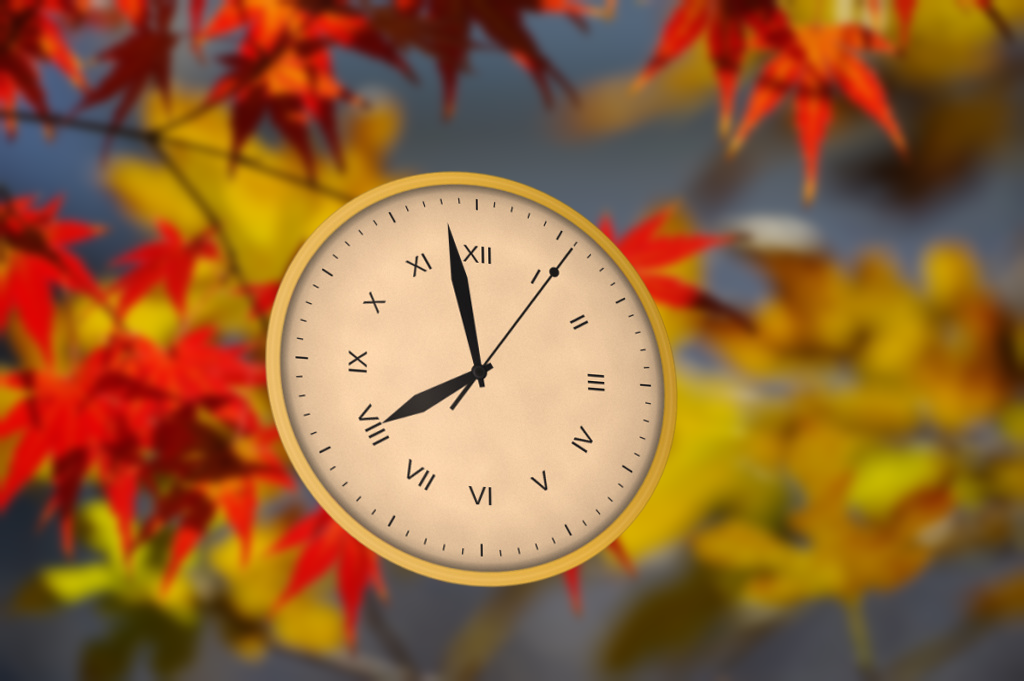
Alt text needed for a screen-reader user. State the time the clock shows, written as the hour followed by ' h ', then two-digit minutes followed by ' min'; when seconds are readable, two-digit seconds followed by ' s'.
7 h 58 min 06 s
